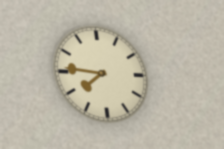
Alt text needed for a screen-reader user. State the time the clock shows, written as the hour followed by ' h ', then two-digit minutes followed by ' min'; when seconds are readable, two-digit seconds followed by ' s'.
7 h 46 min
